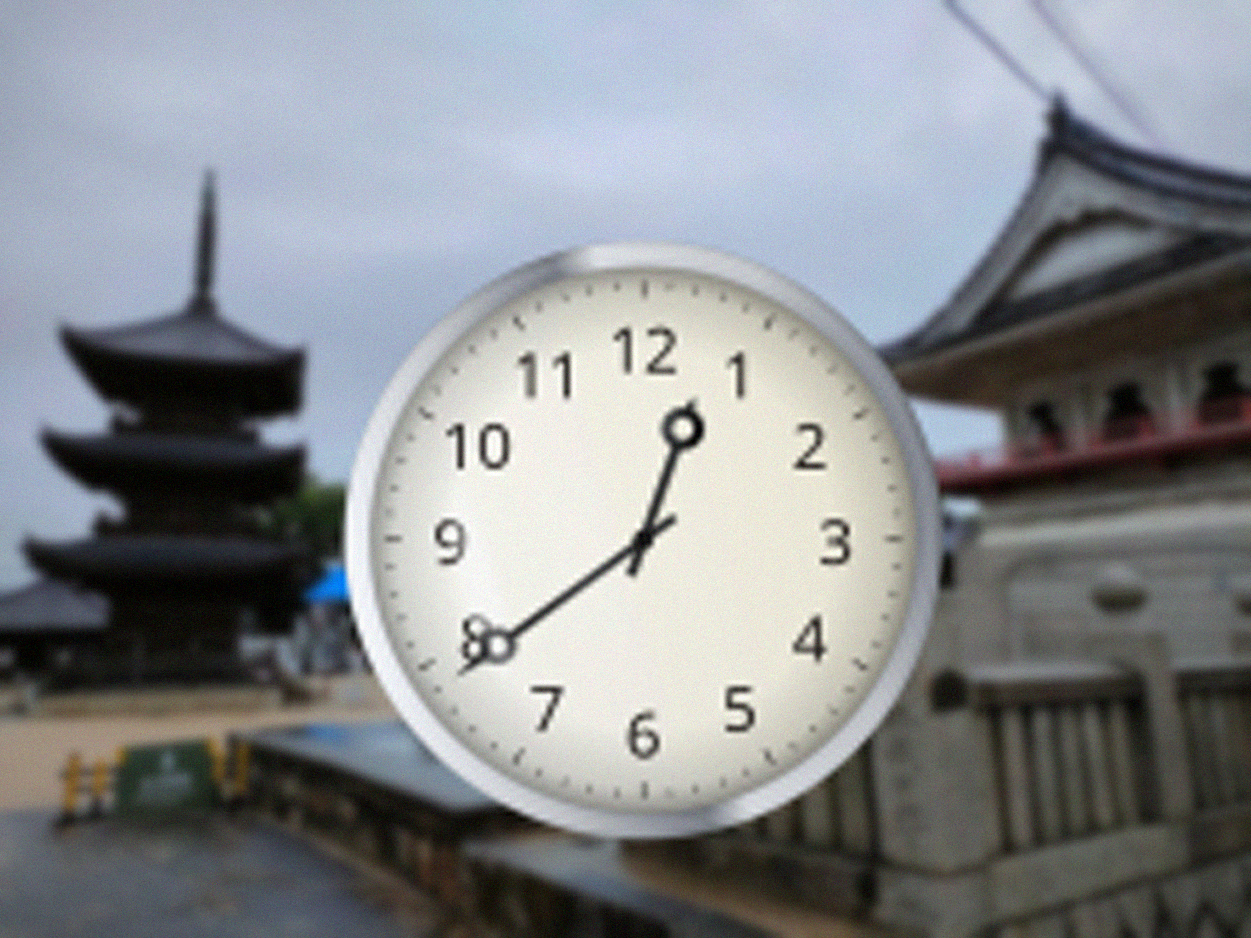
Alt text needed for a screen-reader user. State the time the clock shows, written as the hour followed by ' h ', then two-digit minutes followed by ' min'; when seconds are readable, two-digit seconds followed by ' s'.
12 h 39 min
